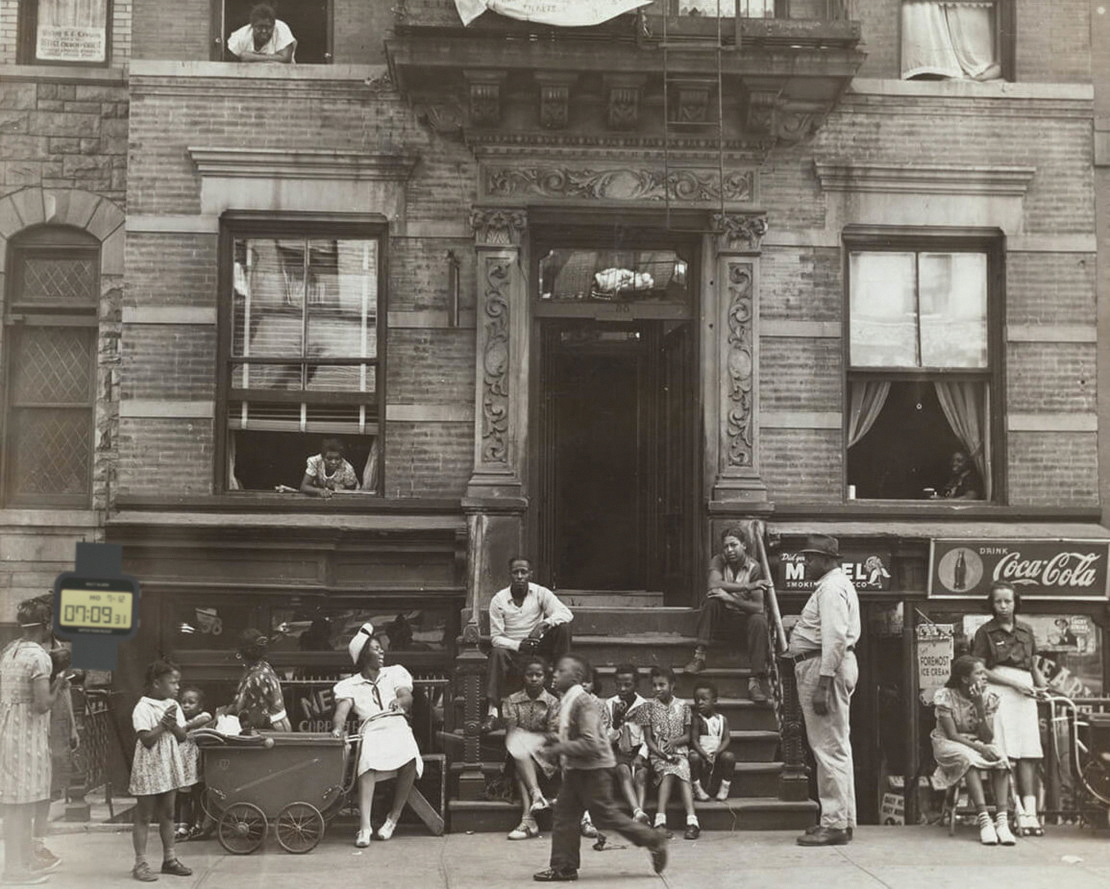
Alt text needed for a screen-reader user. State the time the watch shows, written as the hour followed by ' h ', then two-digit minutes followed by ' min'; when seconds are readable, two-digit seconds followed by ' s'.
7 h 09 min
